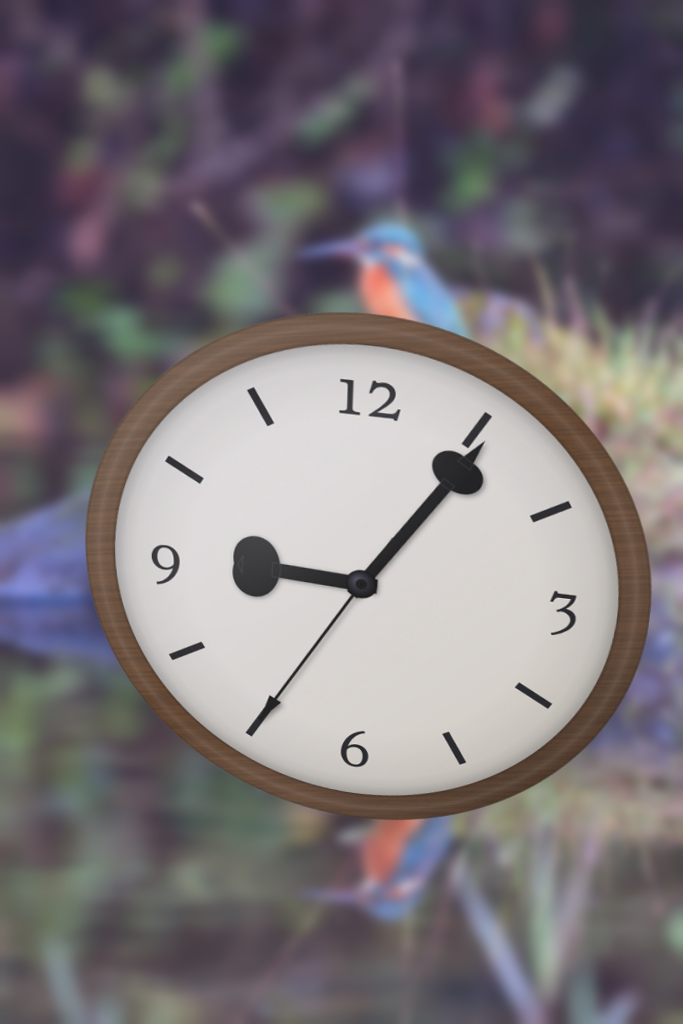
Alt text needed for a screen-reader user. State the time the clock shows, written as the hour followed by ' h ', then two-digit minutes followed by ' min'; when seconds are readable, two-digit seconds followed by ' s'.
9 h 05 min 35 s
